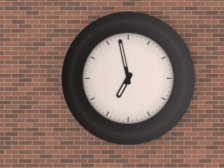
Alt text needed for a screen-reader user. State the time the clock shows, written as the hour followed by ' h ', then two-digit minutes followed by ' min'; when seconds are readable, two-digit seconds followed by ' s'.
6 h 58 min
